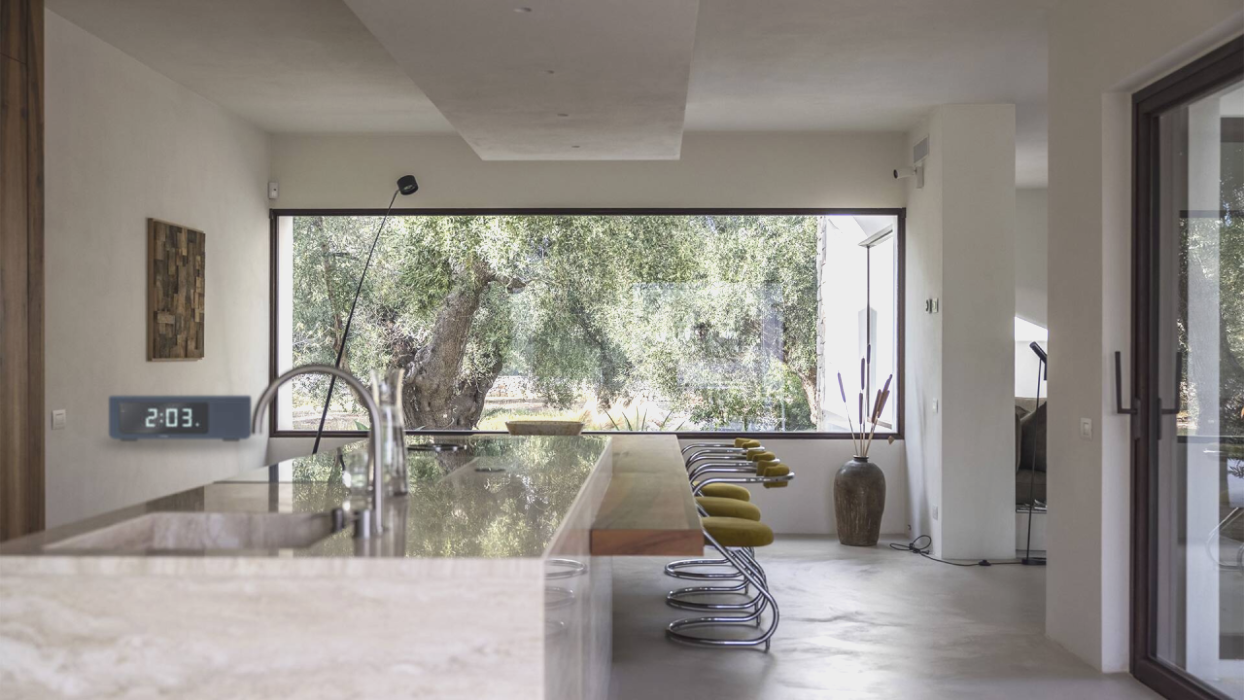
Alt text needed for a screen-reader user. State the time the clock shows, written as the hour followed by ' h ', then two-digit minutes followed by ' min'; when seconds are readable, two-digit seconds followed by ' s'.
2 h 03 min
